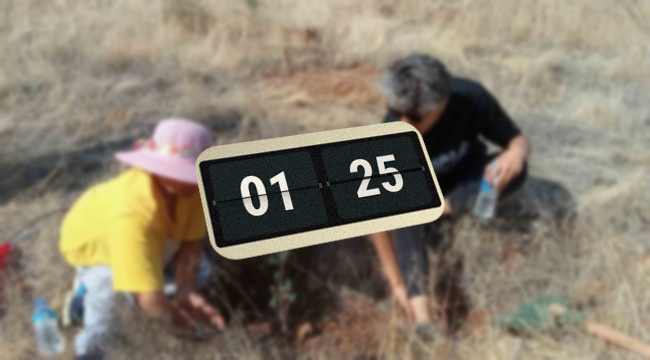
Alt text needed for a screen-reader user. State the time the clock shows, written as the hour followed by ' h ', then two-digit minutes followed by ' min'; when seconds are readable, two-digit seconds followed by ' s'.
1 h 25 min
